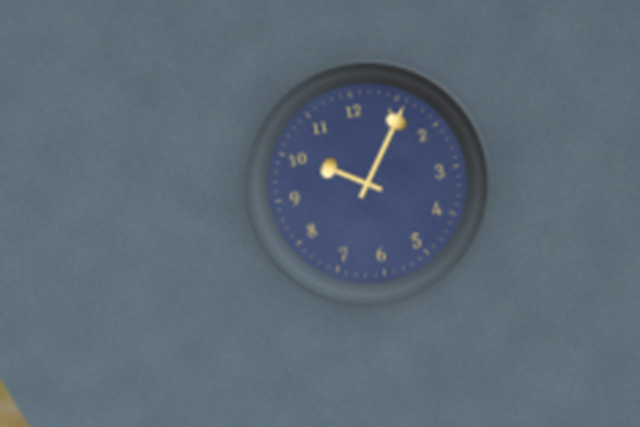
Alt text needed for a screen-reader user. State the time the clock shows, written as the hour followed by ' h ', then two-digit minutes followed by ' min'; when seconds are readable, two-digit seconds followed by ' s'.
10 h 06 min
